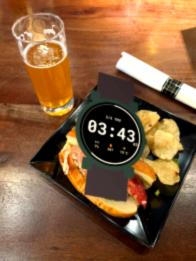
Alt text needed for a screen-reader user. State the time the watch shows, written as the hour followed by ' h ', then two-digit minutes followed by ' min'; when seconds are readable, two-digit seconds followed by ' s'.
3 h 43 min
